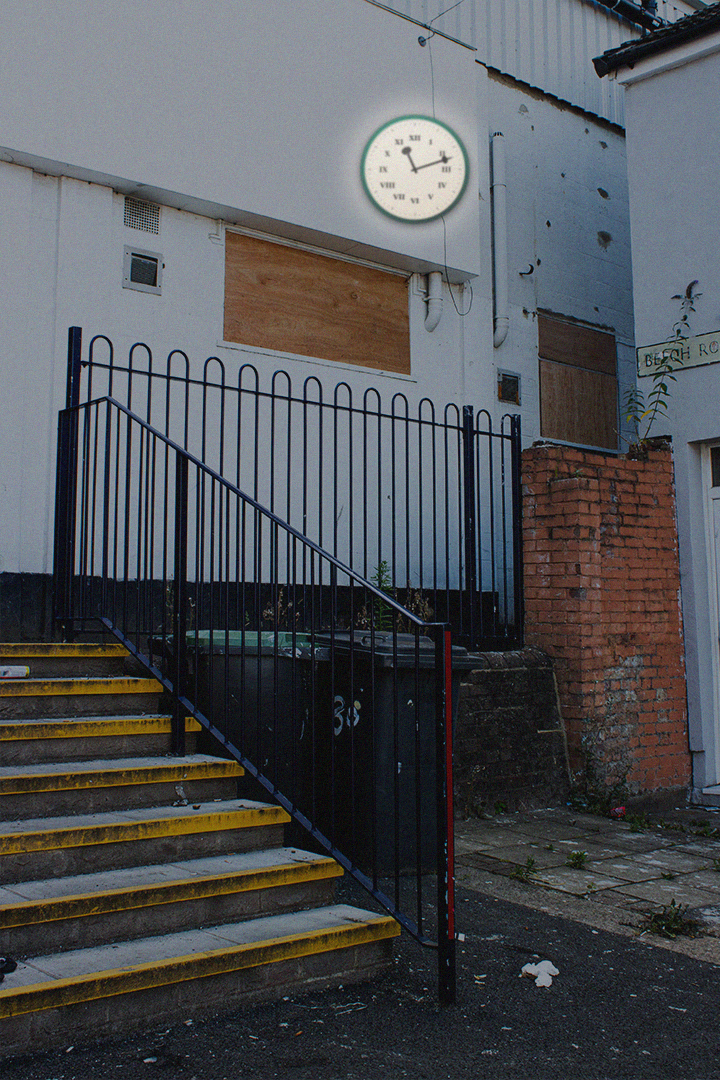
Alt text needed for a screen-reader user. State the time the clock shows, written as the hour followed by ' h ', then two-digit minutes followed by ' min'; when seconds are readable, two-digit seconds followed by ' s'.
11 h 12 min
